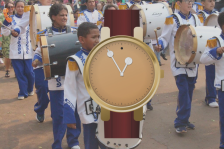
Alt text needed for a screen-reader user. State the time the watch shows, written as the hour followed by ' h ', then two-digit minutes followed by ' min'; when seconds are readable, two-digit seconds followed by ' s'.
12 h 55 min
